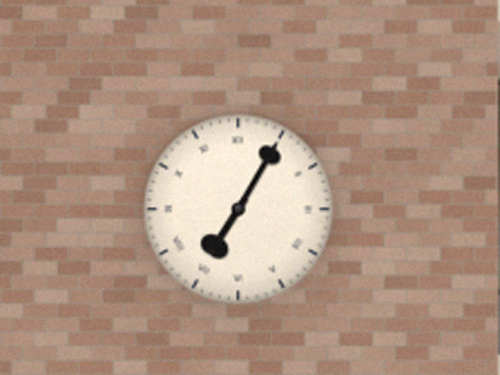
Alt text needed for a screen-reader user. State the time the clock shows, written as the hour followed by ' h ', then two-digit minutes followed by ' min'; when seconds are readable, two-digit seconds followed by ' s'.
7 h 05 min
